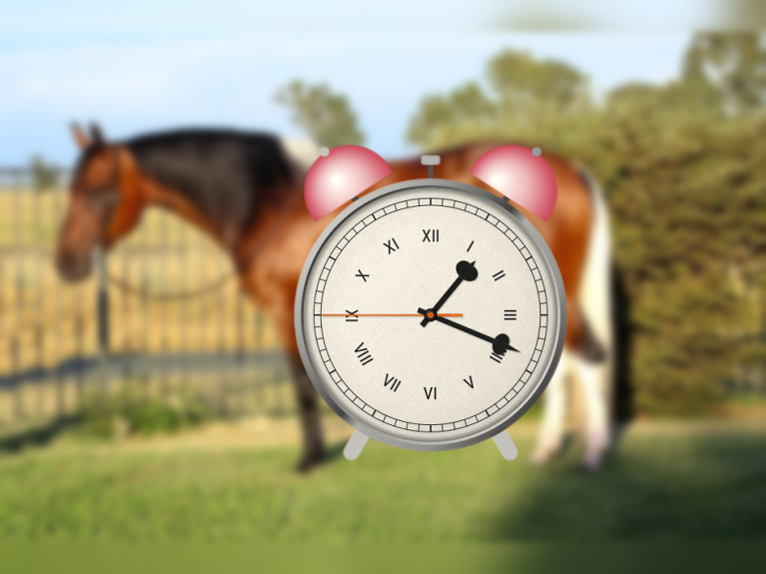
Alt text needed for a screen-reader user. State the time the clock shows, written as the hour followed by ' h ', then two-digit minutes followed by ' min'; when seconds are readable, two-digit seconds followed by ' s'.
1 h 18 min 45 s
